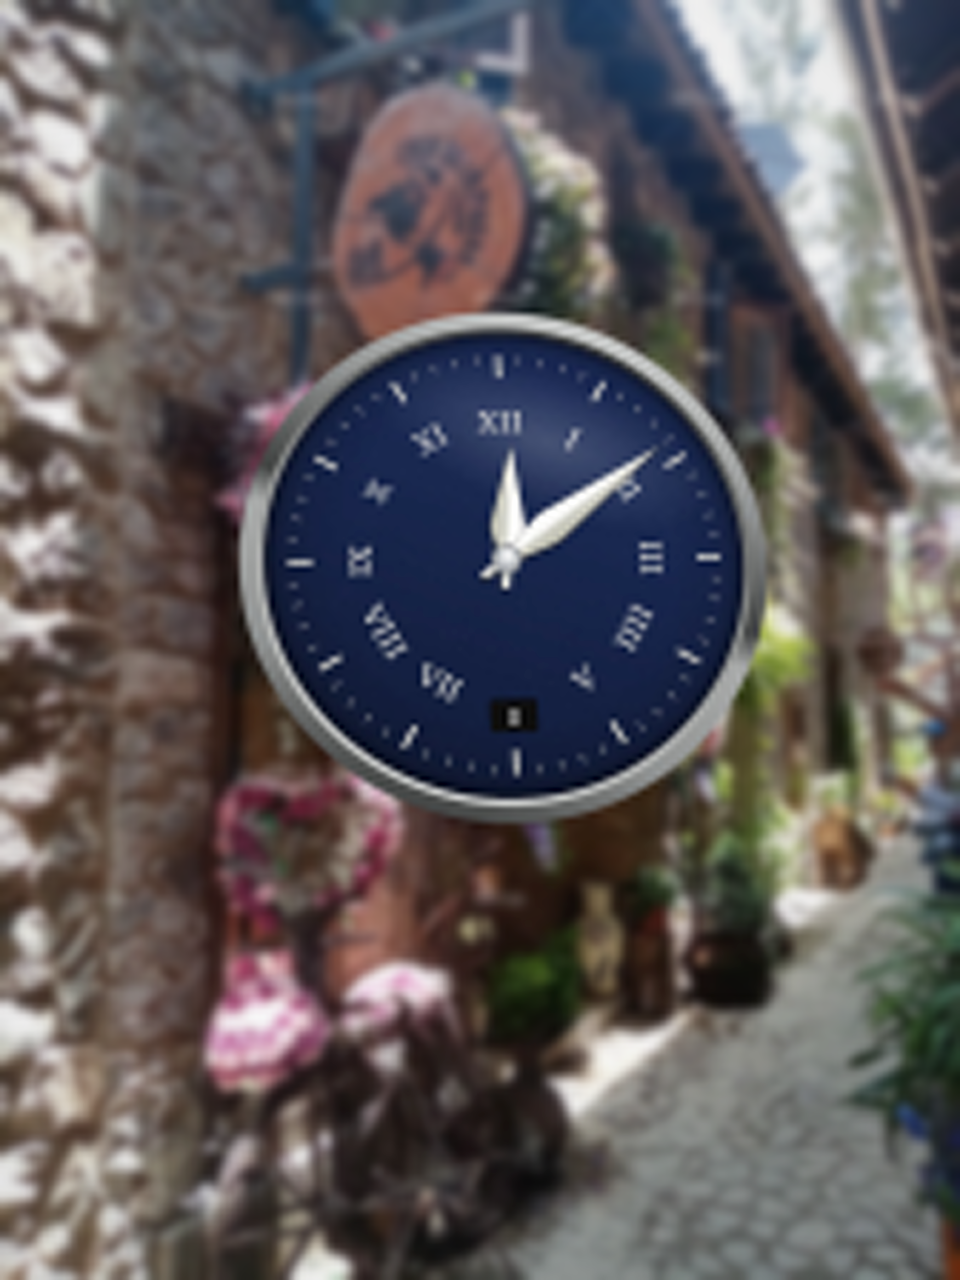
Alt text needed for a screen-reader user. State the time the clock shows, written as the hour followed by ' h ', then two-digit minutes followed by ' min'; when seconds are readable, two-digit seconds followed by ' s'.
12 h 09 min
